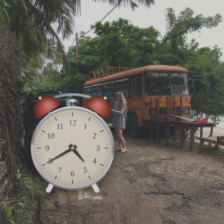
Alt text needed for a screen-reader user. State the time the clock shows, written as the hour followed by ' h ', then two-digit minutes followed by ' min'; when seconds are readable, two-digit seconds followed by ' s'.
4 h 40 min
